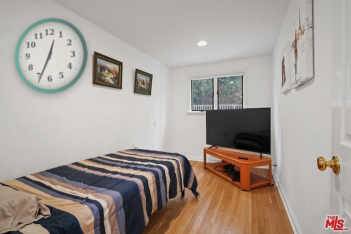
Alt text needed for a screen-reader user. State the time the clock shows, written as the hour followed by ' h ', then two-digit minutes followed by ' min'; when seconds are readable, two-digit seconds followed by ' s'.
12 h 34 min
